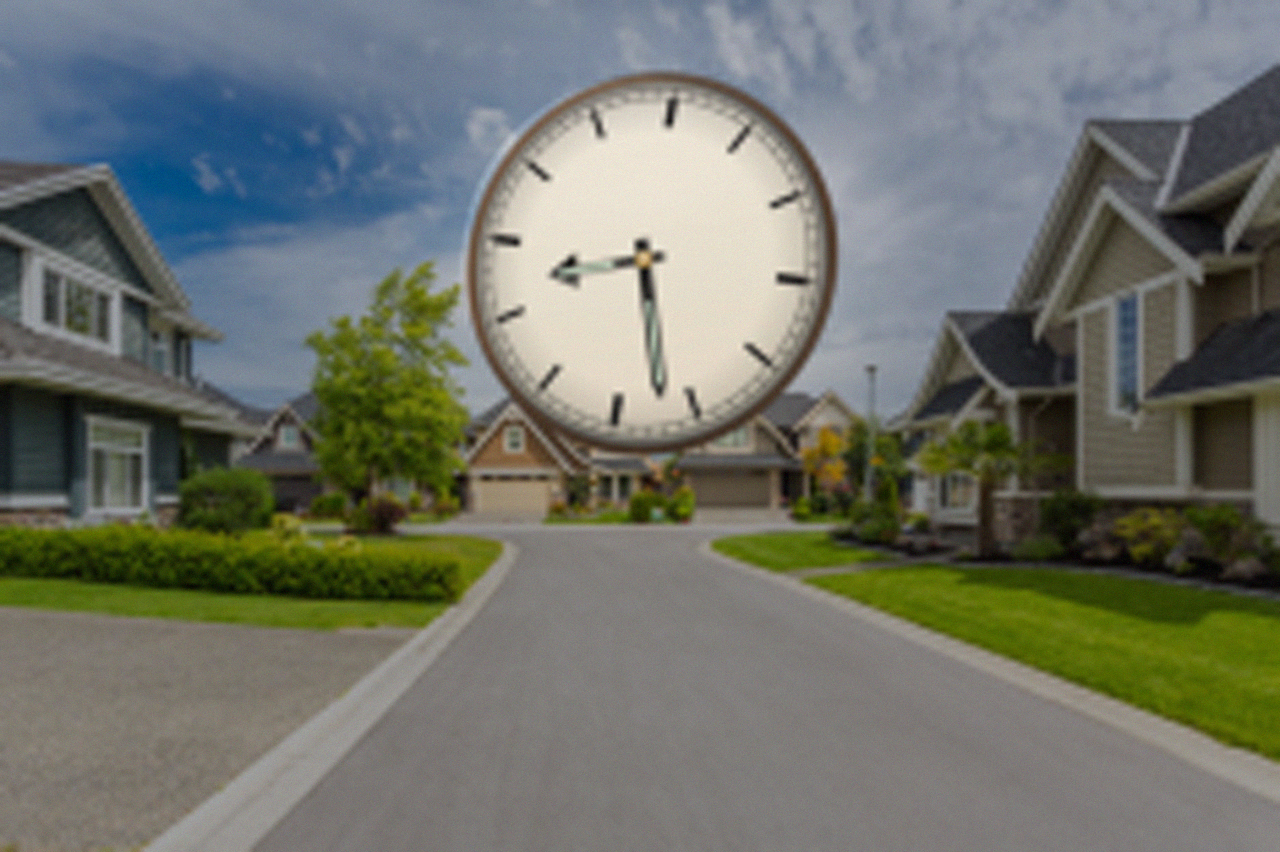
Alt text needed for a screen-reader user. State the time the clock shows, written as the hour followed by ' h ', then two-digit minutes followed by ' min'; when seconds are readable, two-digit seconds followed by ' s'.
8 h 27 min
